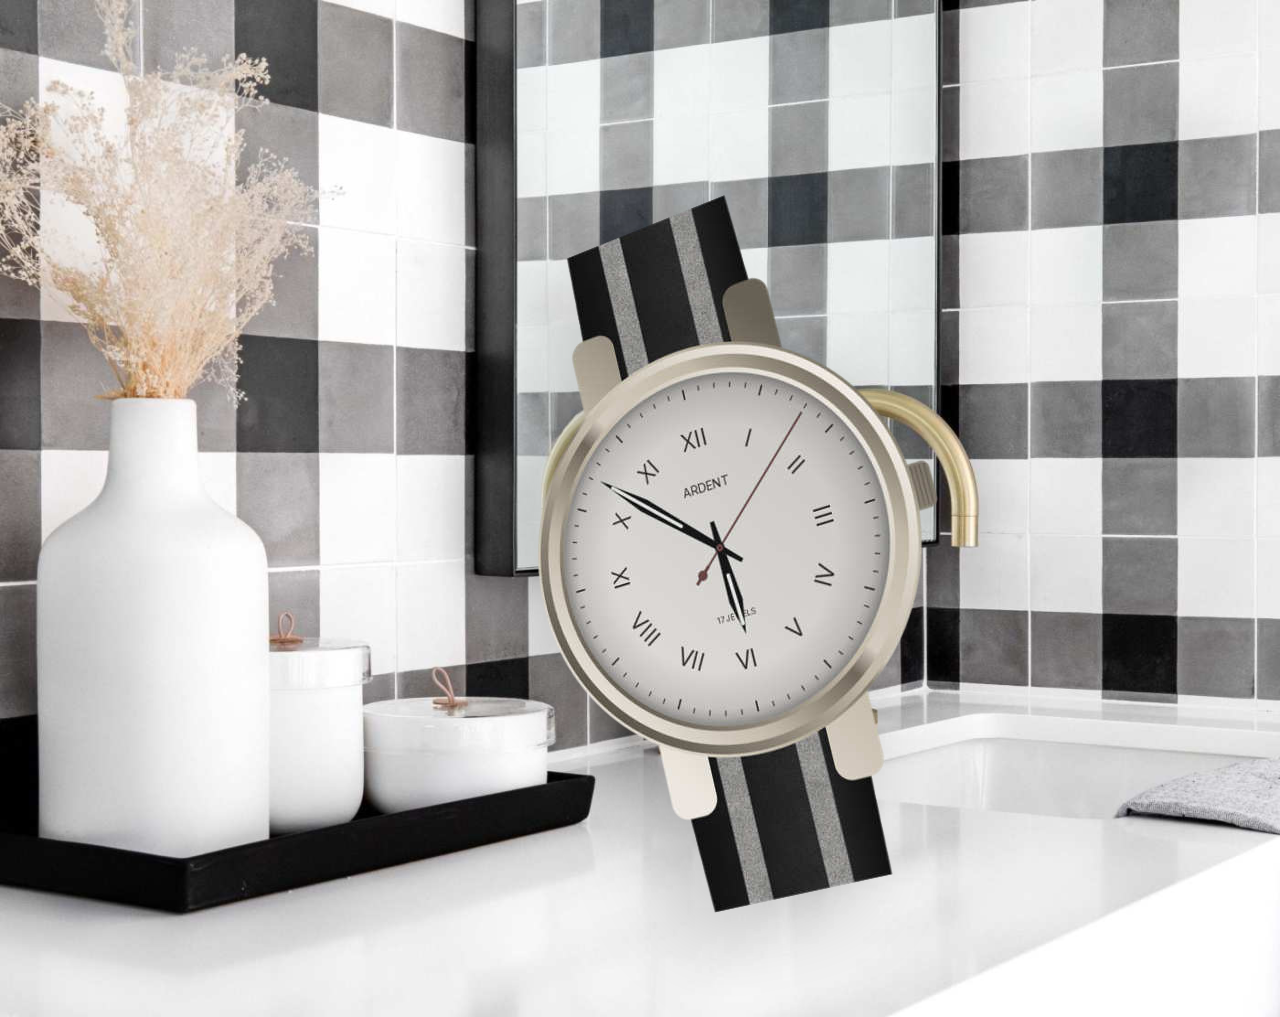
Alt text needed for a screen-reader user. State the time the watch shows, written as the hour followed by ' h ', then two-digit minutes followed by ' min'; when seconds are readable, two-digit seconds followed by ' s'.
5 h 52 min 08 s
